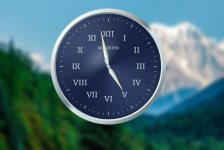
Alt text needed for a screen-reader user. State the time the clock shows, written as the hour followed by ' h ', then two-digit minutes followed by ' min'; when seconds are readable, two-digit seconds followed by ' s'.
4 h 58 min
